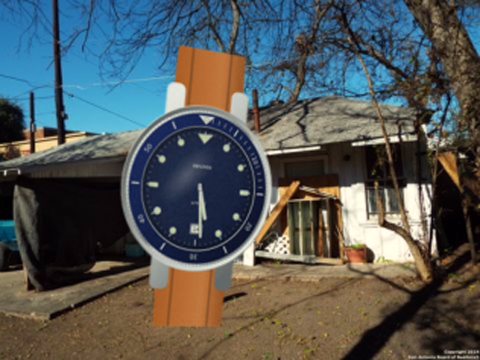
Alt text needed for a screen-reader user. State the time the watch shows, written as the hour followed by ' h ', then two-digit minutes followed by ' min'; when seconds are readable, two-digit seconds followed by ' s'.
5 h 29 min
